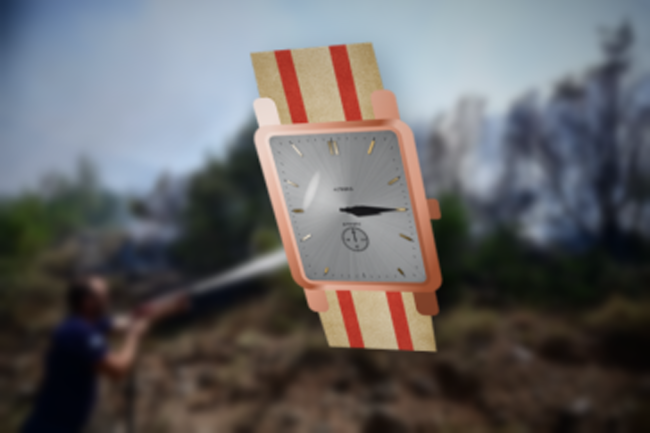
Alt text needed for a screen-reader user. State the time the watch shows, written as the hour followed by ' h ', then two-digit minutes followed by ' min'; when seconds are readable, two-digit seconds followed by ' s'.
3 h 15 min
